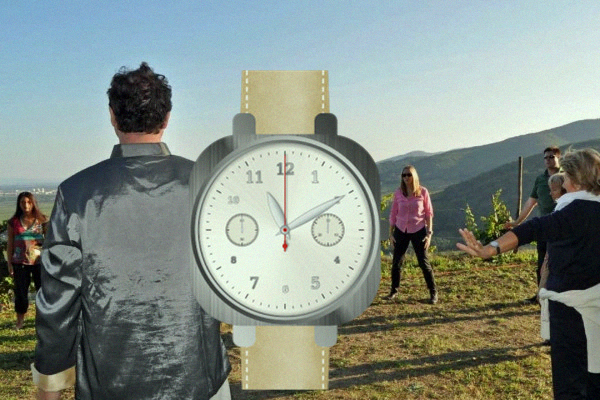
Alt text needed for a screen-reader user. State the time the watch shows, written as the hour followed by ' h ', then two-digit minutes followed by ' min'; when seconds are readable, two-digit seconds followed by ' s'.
11 h 10 min
